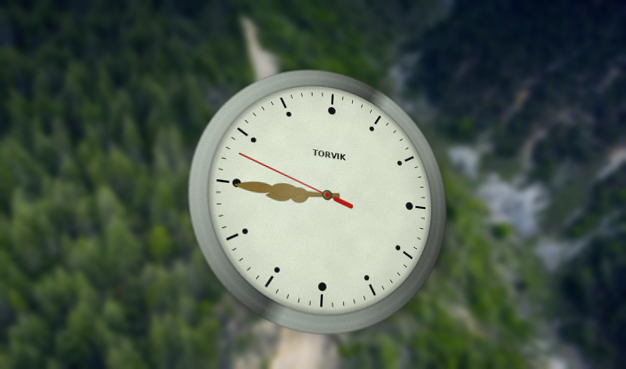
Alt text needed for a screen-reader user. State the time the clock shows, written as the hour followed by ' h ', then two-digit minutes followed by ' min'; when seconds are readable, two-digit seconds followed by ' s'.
8 h 44 min 48 s
